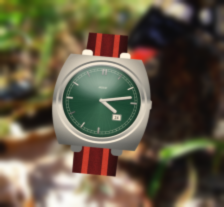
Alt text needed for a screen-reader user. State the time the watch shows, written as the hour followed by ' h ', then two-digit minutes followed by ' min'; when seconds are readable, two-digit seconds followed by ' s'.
4 h 13 min
